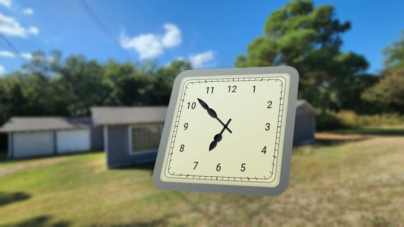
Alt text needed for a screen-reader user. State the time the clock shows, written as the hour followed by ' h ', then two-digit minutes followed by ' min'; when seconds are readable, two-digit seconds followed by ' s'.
6 h 52 min
